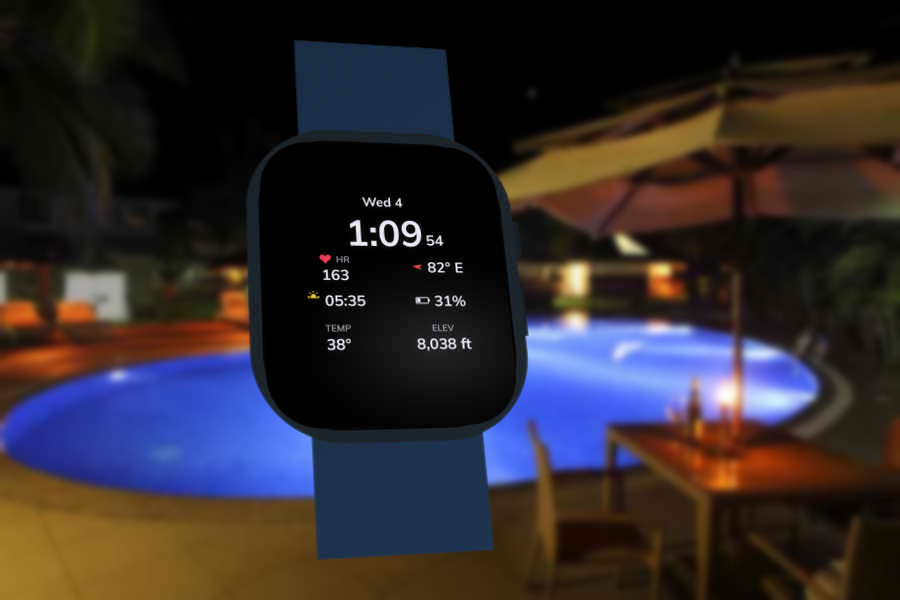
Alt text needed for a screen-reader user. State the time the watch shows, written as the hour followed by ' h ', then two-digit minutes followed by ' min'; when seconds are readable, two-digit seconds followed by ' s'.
1 h 09 min 54 s
